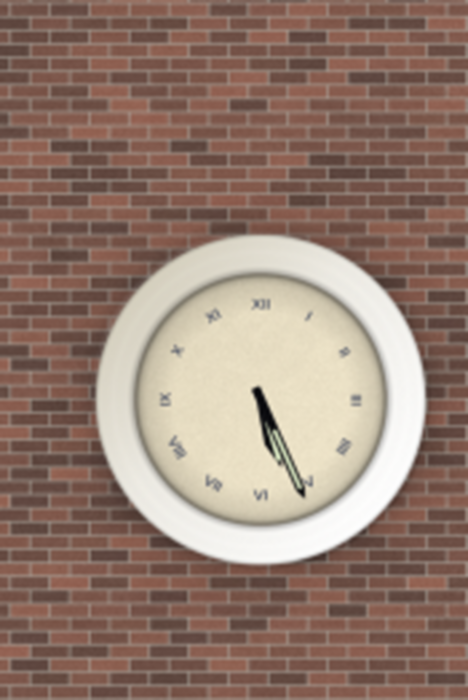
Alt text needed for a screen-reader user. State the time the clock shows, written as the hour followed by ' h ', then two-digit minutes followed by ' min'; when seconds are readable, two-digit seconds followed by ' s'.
5 h 26 min
